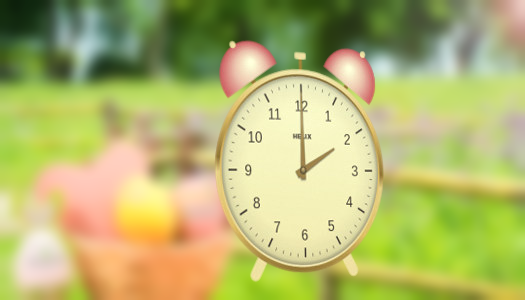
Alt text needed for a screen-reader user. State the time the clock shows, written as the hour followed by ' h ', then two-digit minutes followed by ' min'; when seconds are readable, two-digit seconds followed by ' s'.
2 h 00 min
